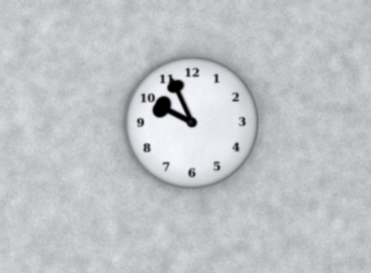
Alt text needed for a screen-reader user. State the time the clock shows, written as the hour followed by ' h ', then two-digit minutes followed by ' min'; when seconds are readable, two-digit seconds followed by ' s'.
9 h 56 min
